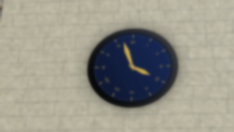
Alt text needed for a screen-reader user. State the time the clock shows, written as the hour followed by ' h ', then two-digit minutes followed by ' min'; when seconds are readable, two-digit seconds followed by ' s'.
3 h 57 min
